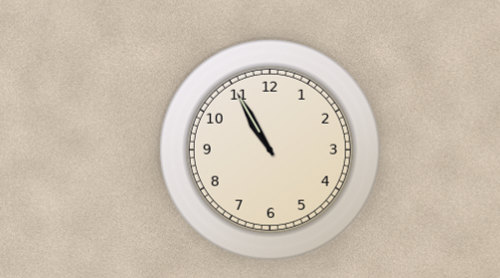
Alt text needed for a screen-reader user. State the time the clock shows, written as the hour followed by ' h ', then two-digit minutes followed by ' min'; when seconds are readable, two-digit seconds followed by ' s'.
10 h 55 min
